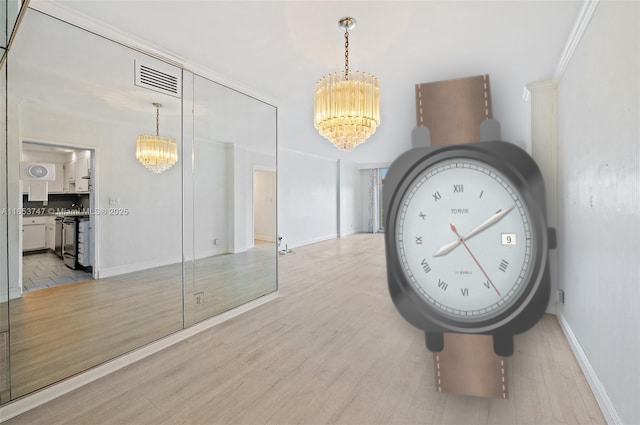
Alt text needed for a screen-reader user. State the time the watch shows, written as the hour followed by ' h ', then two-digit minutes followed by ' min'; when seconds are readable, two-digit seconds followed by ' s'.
8 h 10 min 24 s
